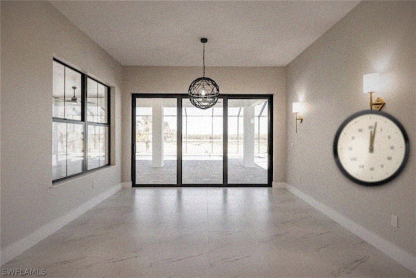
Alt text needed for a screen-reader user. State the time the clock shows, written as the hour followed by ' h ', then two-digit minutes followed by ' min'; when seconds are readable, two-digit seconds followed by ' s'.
12 h 02 min
